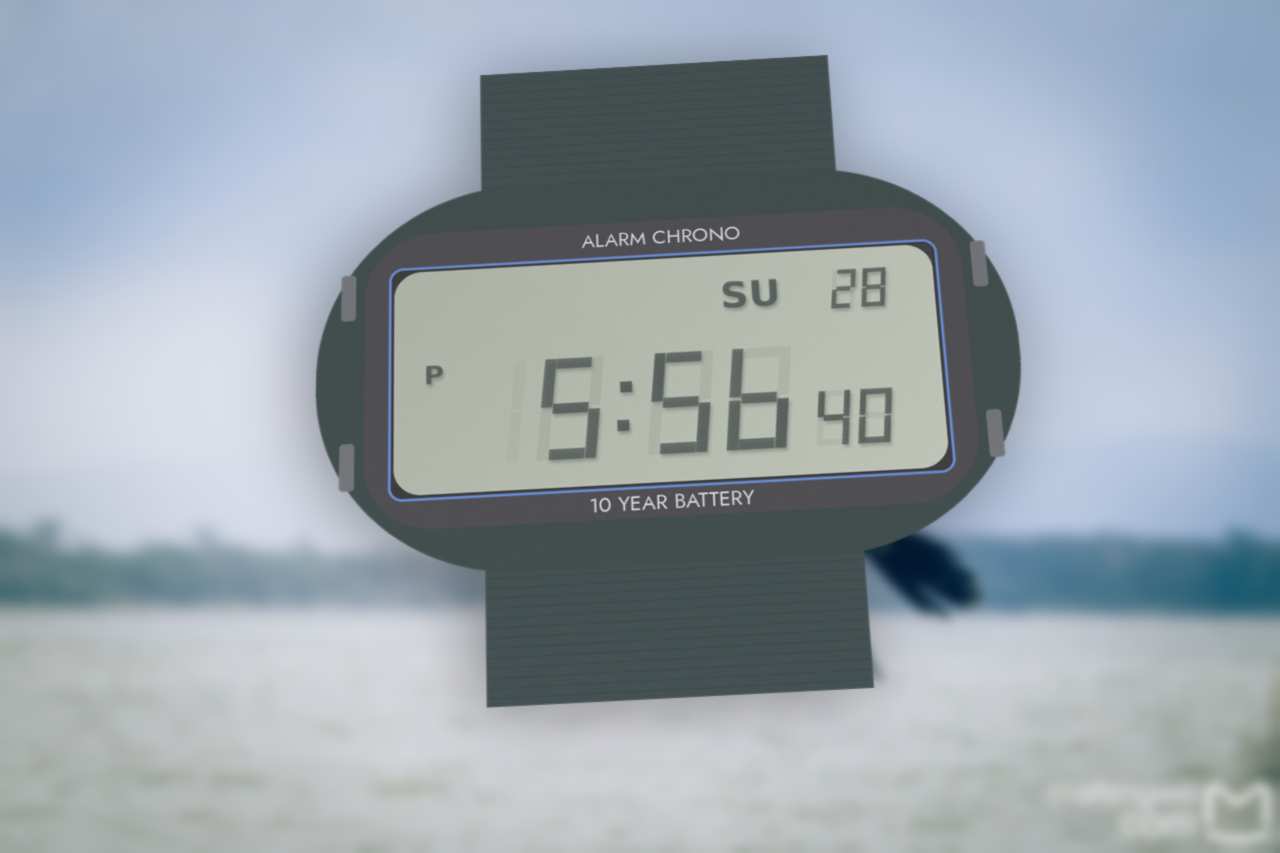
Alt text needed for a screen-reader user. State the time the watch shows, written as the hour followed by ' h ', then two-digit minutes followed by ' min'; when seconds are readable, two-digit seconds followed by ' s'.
5 h 56 min 40 s
